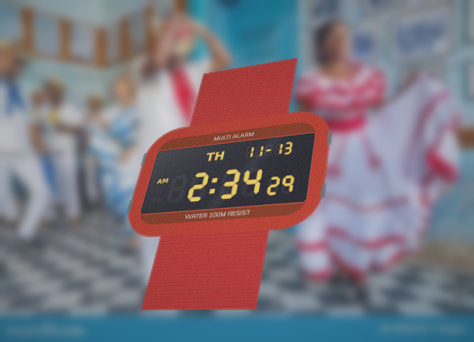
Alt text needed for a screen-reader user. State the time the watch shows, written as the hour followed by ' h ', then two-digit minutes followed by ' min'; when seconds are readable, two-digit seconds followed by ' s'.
2 h 34 min 29 s
